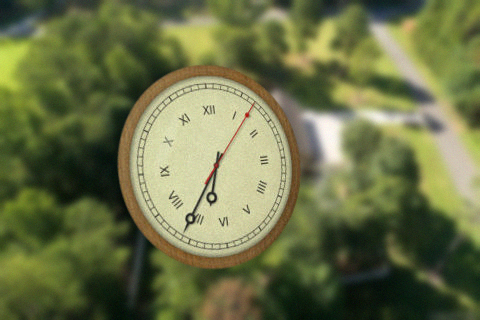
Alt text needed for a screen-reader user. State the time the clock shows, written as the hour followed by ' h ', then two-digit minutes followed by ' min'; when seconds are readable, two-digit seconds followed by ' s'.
6 h 36 min 07 s
